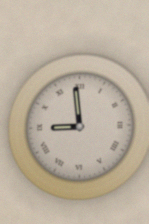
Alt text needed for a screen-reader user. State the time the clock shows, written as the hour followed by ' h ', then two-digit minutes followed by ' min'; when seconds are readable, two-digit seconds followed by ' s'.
8 h 59 min
